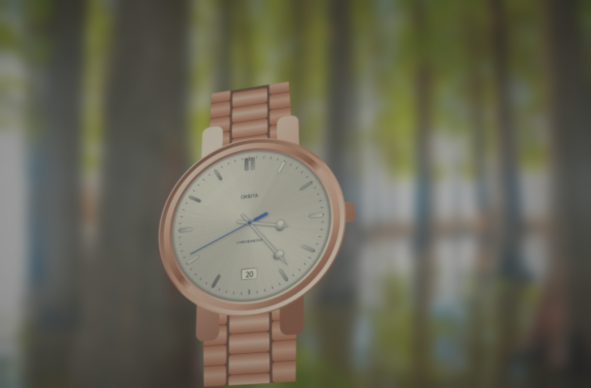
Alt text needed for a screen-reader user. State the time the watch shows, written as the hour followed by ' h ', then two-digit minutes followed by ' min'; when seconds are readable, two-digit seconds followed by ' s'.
3 h 23 min 41 s
